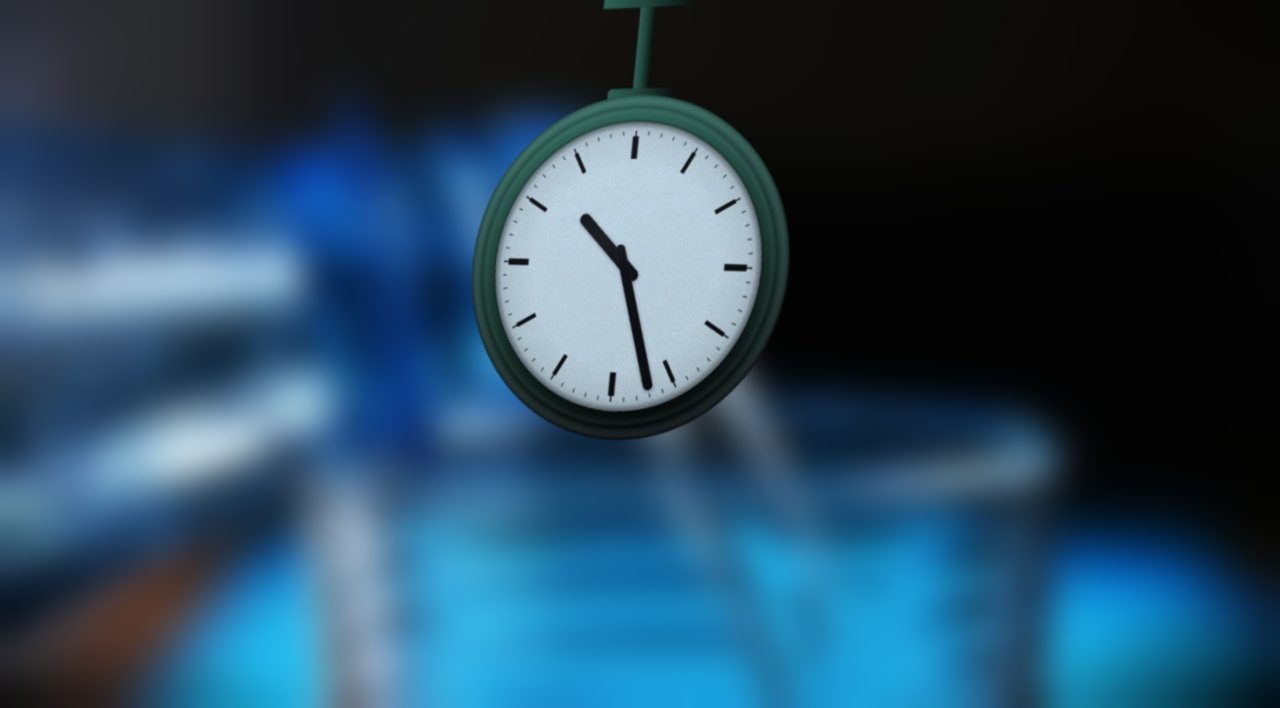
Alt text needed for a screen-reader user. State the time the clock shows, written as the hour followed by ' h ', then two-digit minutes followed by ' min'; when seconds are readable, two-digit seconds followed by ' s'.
10 h 27 min
